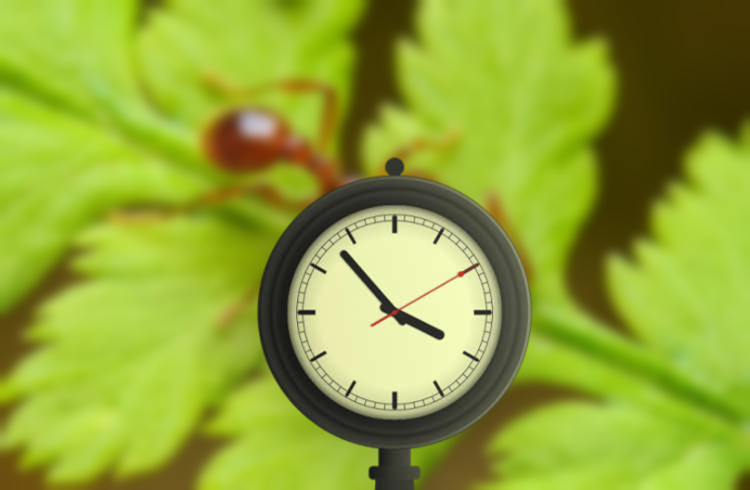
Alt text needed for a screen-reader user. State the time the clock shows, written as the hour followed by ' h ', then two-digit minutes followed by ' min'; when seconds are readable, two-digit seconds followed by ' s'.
3 h 53 min 10 s
